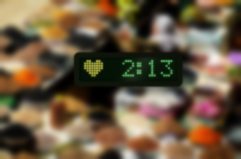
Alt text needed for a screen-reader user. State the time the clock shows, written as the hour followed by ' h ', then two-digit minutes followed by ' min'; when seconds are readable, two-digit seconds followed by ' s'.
2 h 13 min
